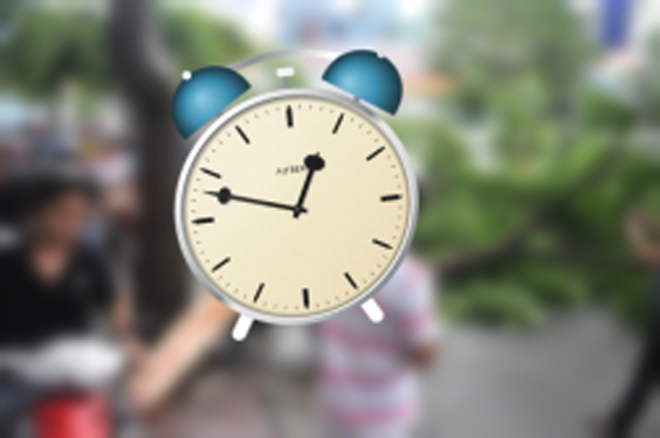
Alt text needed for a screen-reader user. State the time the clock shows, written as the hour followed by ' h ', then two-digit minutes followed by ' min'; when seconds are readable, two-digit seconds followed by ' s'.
12 h 48 min
